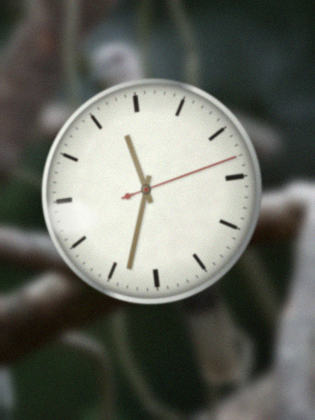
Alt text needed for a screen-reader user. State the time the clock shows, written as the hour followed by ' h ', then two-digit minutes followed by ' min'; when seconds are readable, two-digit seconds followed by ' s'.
11 h 33 min 13 s
